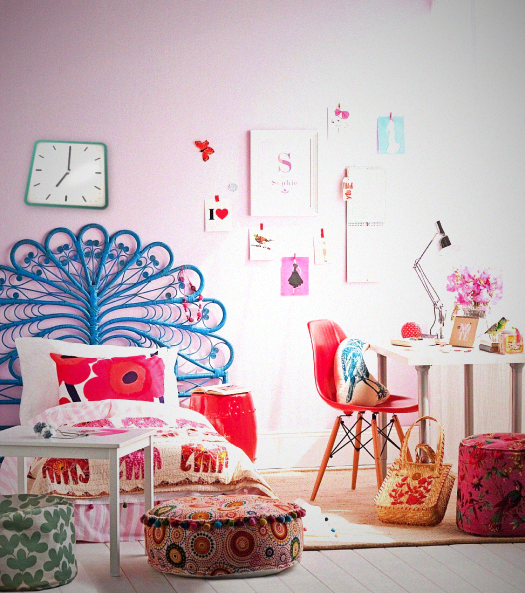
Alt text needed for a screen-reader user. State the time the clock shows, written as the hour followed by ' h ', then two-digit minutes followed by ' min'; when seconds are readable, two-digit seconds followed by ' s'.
7 h 00 min
